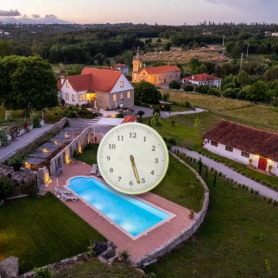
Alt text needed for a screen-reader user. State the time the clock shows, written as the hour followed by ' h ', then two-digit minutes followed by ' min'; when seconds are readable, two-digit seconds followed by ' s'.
5 h 27 min
